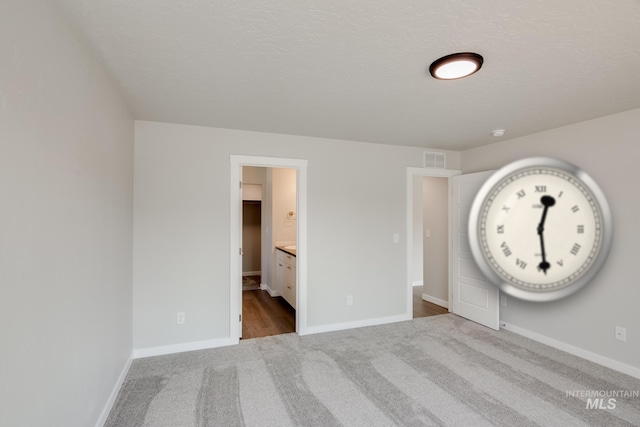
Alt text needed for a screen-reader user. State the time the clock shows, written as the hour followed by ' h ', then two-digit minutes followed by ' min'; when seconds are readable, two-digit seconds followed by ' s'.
12 h 29 min
